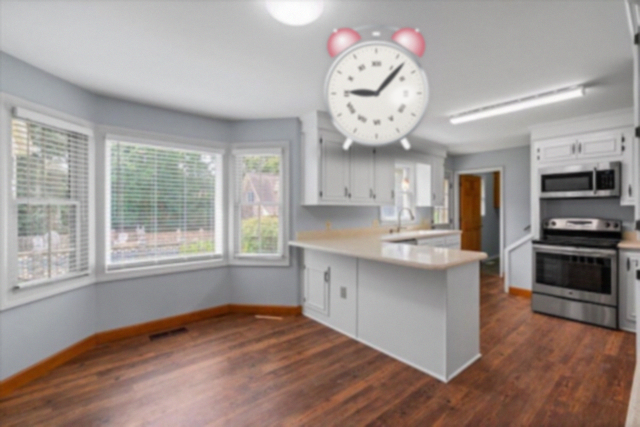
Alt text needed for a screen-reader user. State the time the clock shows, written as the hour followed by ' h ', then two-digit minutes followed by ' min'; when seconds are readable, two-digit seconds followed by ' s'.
9 h 07 min
